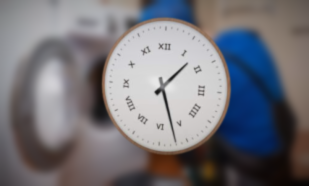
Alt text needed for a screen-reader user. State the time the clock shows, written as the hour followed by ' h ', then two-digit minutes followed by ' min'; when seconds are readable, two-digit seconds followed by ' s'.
1 h 27 min
